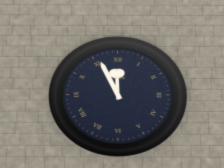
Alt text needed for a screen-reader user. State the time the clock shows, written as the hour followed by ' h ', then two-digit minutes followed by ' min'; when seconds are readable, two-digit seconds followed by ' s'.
11 h 56 min
